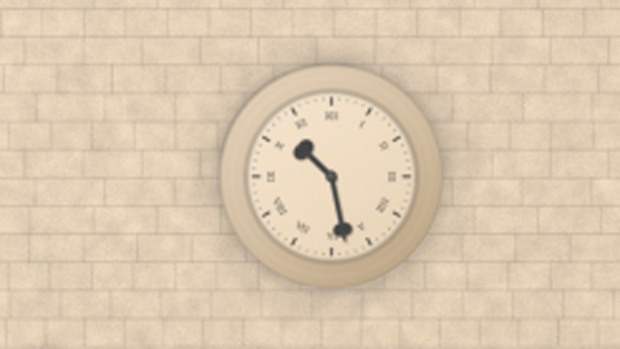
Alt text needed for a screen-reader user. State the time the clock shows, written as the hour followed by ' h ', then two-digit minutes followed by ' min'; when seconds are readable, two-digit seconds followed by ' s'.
10 h 28 min
